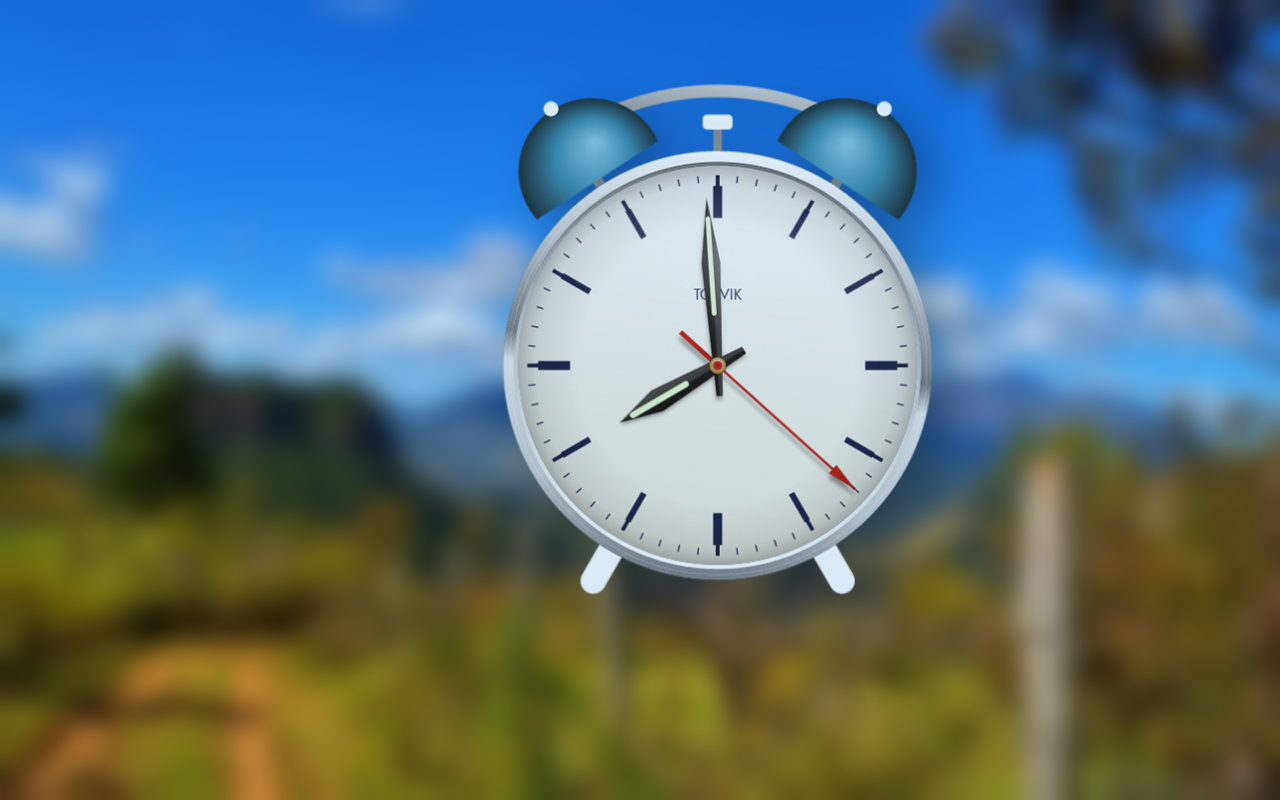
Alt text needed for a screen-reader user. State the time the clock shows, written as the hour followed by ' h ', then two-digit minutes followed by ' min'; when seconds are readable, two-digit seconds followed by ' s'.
7 h 59 min 22 s
